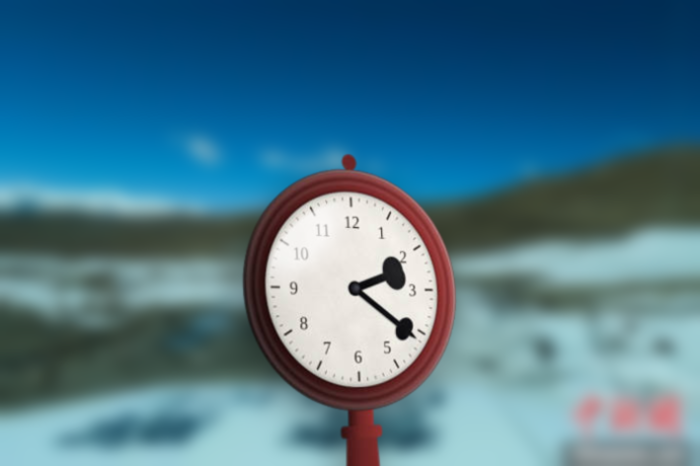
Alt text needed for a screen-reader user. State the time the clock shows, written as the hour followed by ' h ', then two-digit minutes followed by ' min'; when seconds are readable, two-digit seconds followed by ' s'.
2 h 21 min
